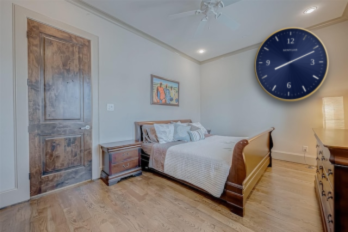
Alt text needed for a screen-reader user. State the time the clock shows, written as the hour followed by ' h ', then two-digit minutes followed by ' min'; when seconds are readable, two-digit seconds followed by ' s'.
8 h 11 min
